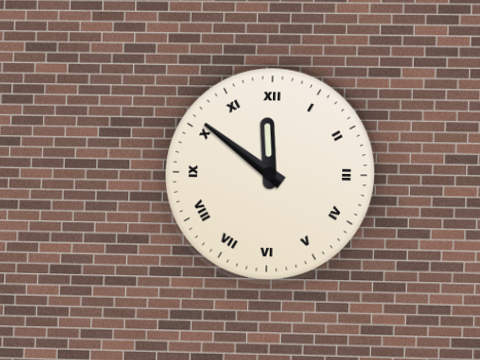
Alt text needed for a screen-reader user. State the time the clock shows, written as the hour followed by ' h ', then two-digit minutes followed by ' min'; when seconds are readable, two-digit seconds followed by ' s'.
11 h 51 min
